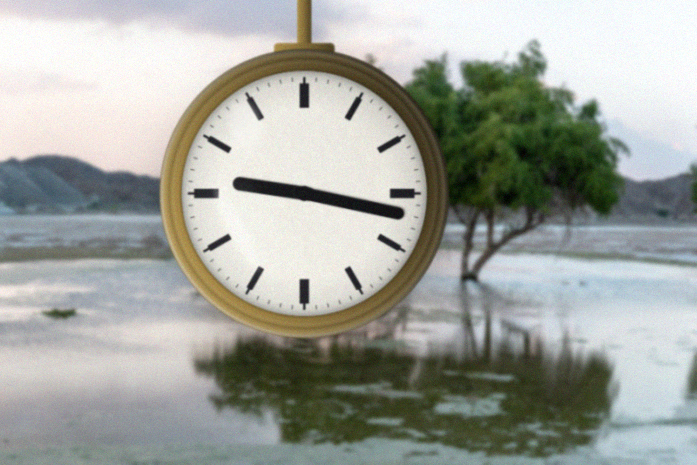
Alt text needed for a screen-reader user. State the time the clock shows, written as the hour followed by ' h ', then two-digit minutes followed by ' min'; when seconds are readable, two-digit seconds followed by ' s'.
9 h 17 min
